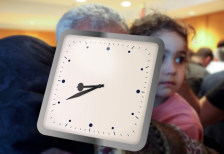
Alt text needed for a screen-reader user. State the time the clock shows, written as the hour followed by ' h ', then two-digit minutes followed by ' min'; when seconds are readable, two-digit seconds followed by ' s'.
8 h 40 min
